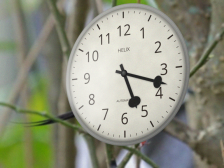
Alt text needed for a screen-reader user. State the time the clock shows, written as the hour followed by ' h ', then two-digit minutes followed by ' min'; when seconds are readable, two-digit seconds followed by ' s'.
5 h 18 min
